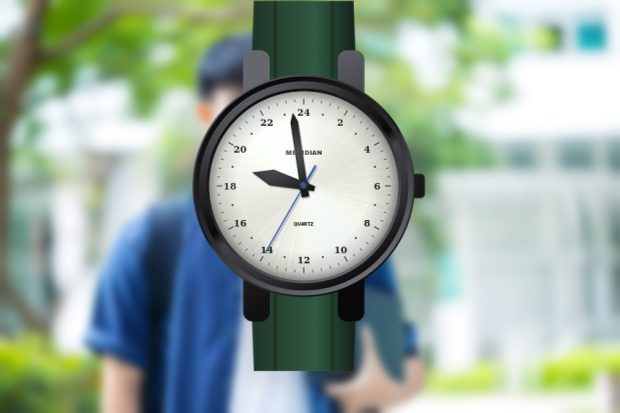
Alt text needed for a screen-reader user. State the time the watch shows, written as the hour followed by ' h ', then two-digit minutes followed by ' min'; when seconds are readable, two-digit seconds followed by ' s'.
18 h 58 min 35 s
